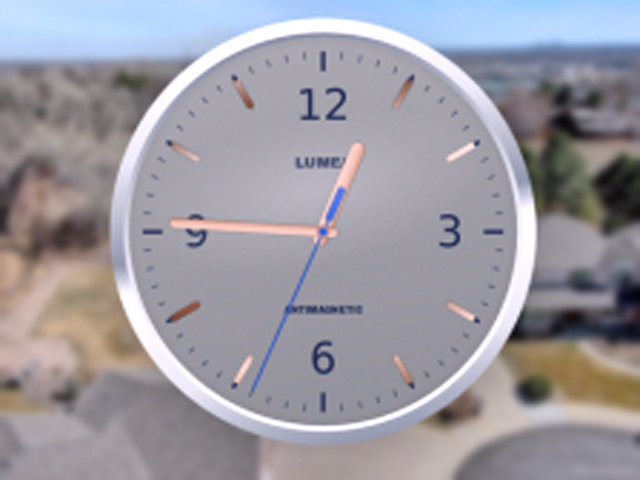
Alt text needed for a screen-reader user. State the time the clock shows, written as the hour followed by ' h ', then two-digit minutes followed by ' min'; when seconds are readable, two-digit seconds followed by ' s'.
12 h 45 min 34 s
